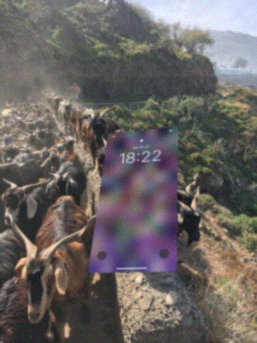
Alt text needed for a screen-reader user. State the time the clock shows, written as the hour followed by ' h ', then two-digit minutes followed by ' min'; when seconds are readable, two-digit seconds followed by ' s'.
18 h 22 min
